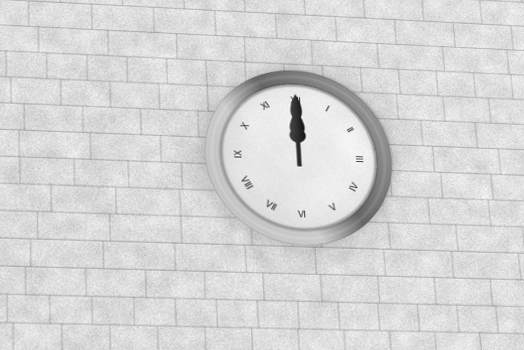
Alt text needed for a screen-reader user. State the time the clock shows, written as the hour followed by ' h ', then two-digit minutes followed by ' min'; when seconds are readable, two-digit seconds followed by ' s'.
12 h 00 min
